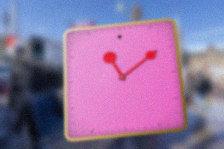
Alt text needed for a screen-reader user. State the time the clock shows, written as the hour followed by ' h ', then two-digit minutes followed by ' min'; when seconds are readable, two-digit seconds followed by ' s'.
11 h 09 min
